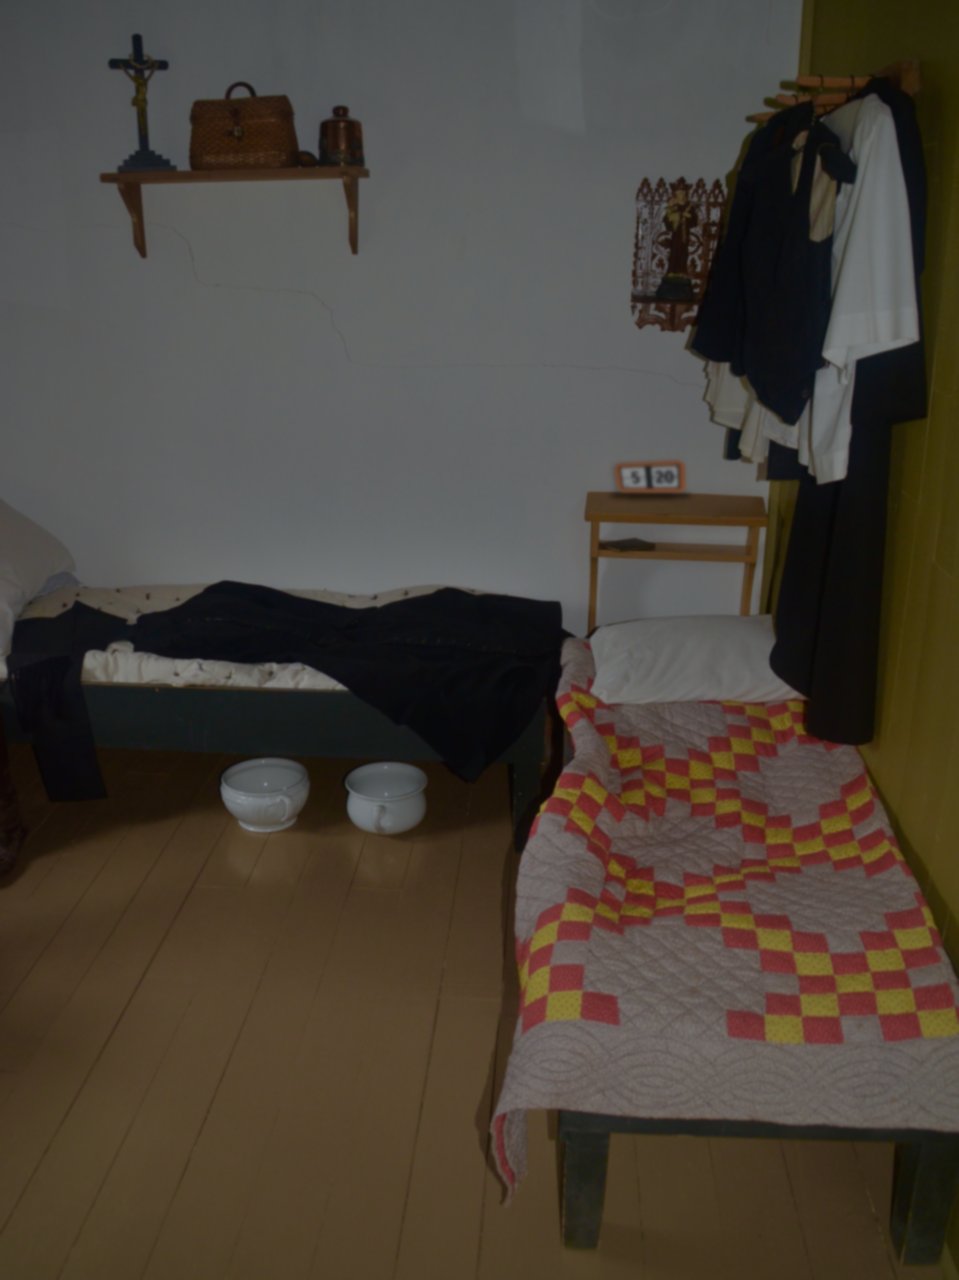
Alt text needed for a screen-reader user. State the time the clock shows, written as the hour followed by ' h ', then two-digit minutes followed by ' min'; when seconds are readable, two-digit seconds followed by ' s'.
5 h 20 min
